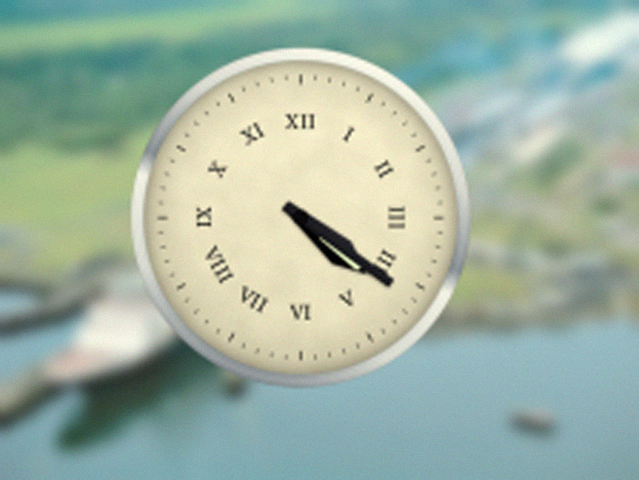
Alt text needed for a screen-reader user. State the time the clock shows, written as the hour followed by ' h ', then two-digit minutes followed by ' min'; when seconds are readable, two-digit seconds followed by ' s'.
4 h 21 min
